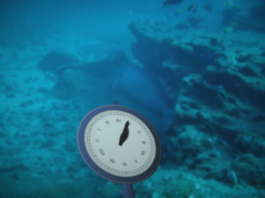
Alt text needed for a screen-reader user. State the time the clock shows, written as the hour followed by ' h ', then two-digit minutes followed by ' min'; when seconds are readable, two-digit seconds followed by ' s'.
1 h 04 min
